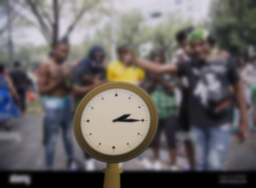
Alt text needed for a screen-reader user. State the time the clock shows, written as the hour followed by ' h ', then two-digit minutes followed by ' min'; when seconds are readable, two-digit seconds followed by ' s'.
2 h 15 min
